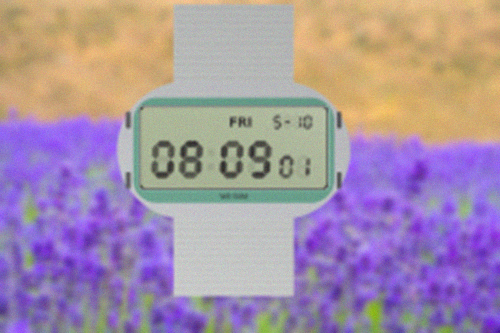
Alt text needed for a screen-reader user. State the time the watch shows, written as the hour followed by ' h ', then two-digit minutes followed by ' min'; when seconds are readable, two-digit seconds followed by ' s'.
8 h 09 min 01 s
